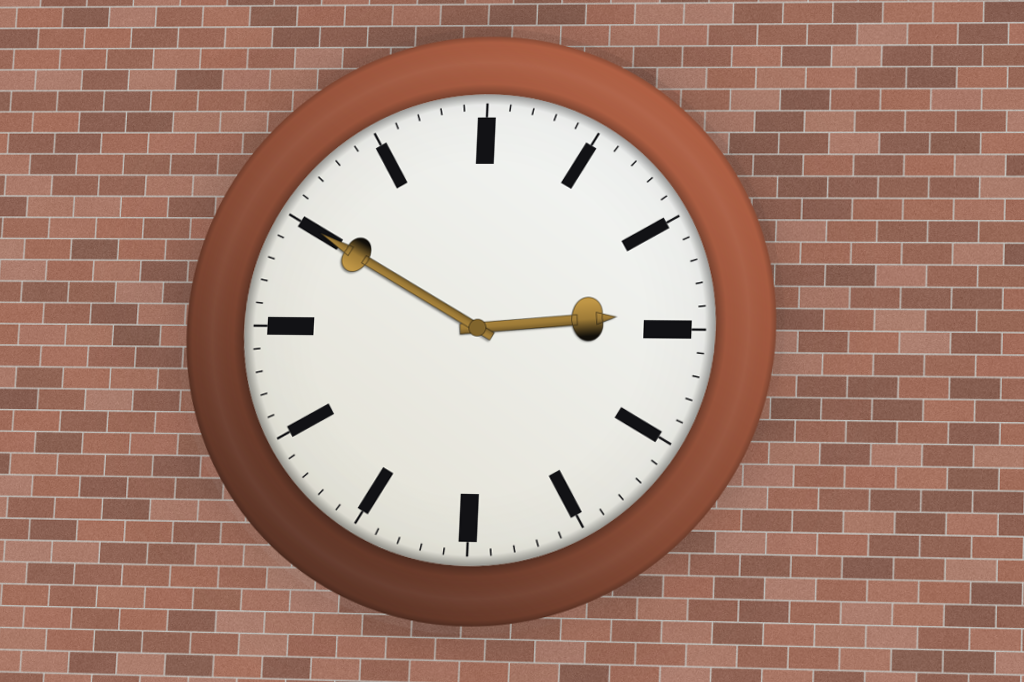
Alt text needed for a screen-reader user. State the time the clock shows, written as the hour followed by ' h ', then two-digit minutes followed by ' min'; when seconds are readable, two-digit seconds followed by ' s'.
2 h 50 min
